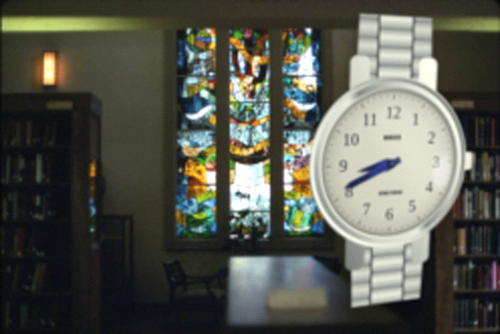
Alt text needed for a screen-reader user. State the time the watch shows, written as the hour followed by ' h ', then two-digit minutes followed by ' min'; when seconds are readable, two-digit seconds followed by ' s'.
8 h 41 min
